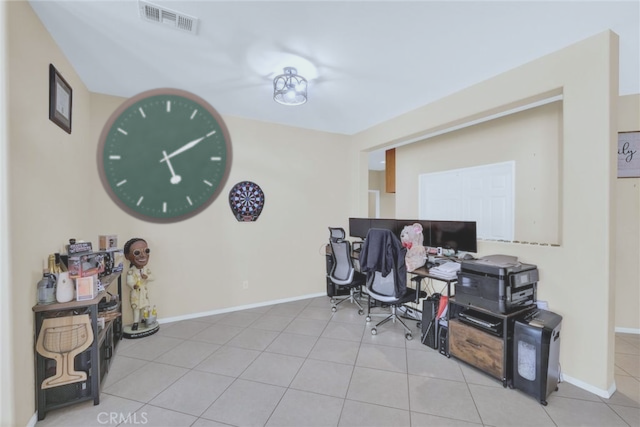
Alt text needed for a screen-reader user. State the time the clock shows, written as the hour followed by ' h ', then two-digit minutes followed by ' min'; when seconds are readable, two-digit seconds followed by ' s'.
5 h 10 min
